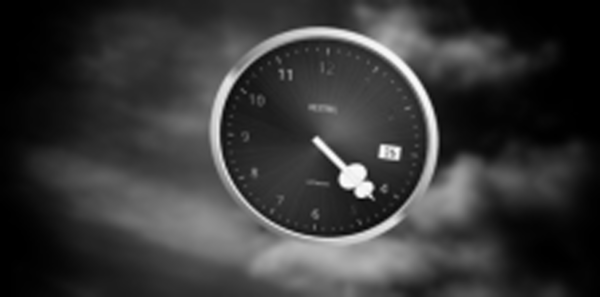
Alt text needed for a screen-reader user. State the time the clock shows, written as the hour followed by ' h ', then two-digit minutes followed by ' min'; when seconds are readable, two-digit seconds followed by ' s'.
4 h 22 min
